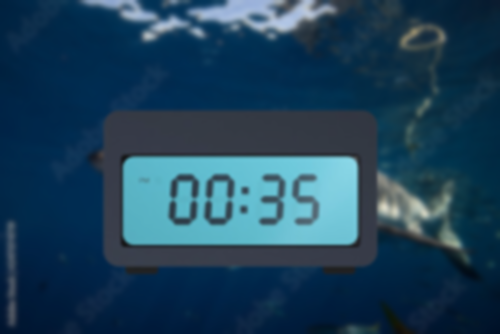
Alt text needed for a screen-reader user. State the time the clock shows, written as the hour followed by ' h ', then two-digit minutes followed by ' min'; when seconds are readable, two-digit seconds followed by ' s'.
0 h 35 min
